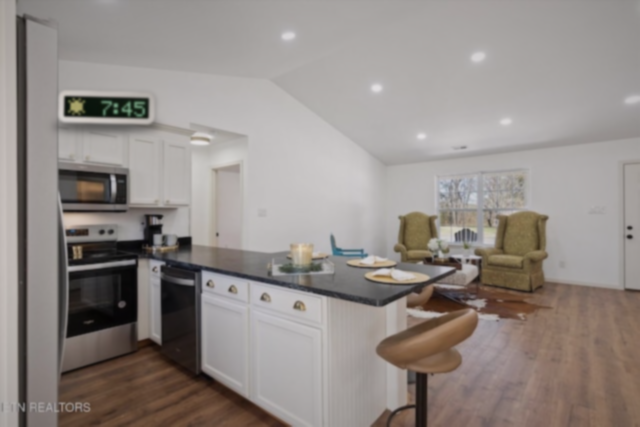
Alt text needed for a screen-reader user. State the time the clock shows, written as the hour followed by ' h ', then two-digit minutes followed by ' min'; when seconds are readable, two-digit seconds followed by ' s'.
7 h 45 min
